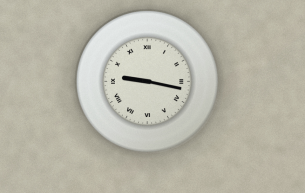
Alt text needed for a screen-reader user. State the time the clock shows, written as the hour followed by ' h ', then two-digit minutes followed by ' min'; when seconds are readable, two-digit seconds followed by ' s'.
9 h 17 min
